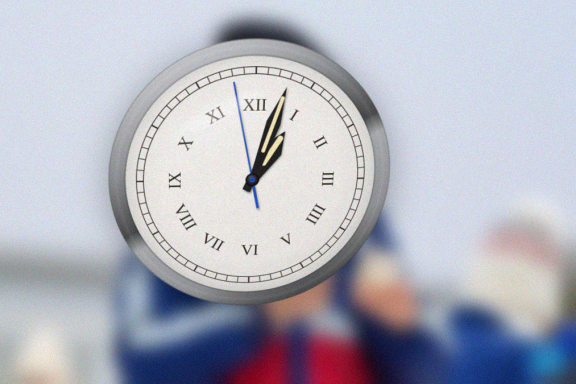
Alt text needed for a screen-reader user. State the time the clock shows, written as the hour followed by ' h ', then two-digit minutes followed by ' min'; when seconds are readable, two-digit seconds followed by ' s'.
1 h 02 min 58 s
